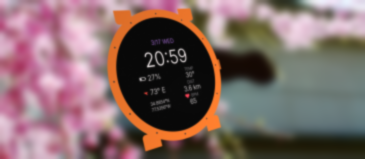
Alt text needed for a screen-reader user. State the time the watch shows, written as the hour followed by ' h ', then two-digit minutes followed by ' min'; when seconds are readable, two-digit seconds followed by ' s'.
20 h 59 min
